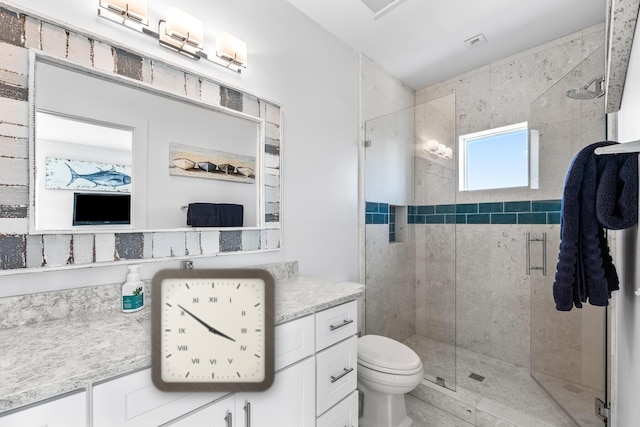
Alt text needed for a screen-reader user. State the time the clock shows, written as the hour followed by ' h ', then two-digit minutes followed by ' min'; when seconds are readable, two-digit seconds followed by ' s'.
3 h 51 min
